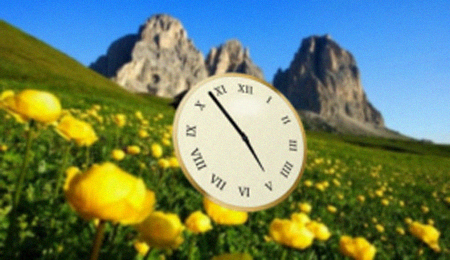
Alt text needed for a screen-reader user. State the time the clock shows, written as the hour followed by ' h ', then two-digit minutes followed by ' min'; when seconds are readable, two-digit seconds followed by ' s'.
4 h 53 min
